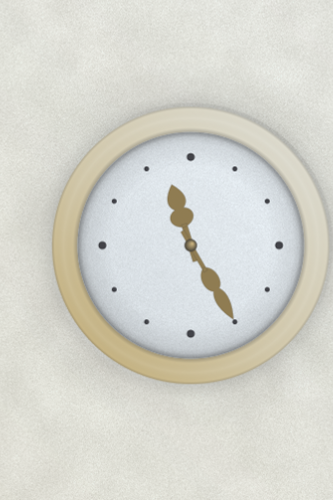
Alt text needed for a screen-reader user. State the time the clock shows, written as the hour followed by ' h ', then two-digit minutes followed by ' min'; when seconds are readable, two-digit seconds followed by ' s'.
11 h 25 min
